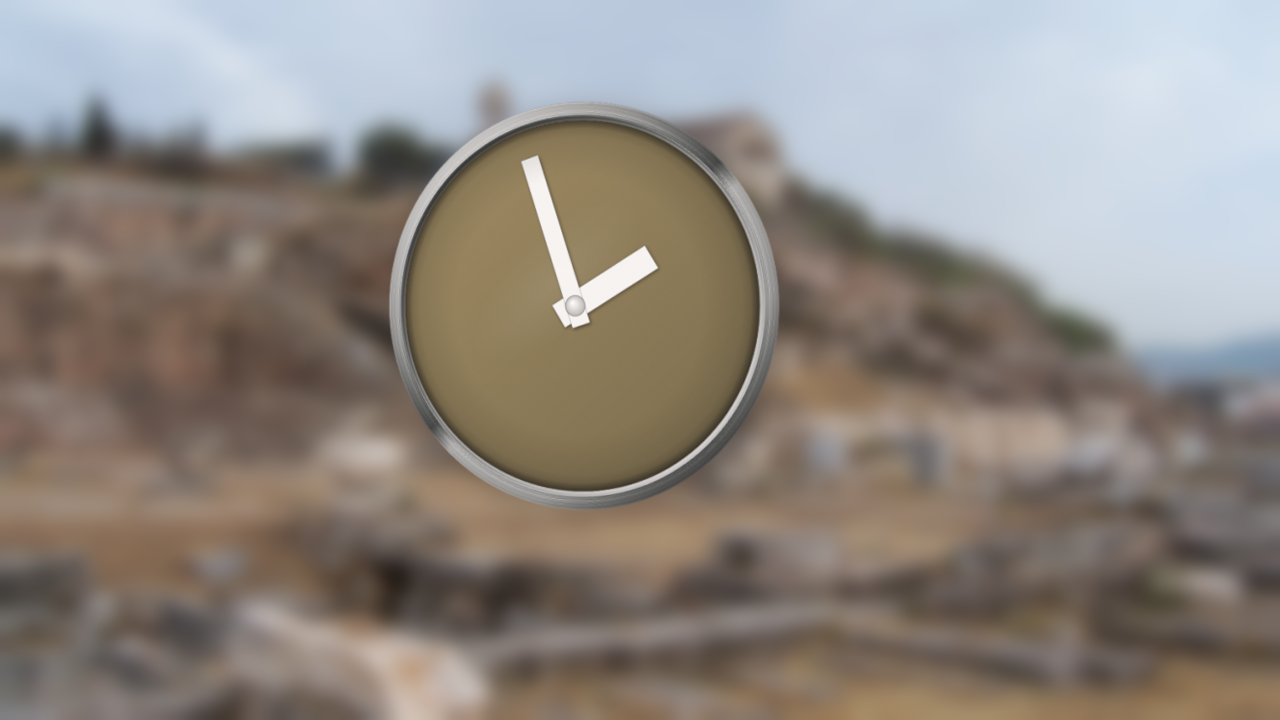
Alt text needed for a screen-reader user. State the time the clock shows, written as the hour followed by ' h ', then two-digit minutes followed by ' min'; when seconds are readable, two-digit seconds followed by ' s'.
1 h 57 min
